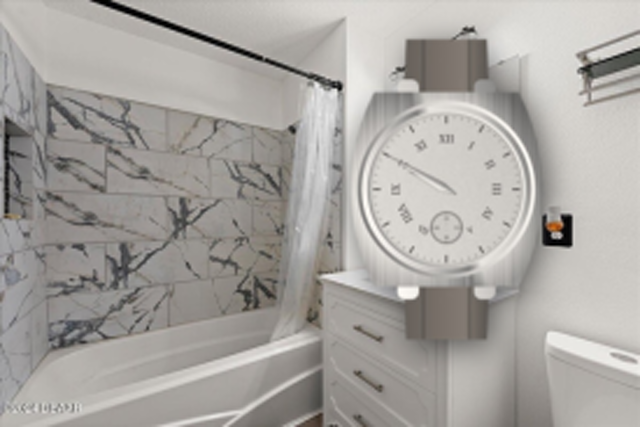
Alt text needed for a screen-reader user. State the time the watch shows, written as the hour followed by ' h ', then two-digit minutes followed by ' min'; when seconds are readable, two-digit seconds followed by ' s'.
9 h 50 min
